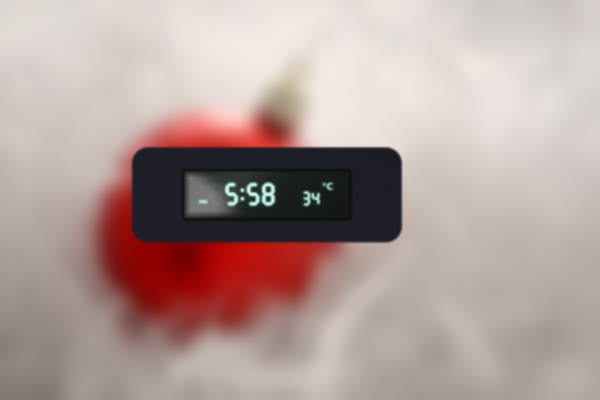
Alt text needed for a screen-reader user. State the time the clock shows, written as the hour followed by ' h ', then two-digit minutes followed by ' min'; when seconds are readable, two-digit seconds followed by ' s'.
5 h 58 min
